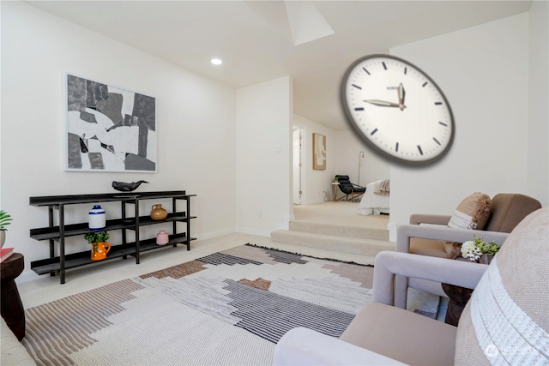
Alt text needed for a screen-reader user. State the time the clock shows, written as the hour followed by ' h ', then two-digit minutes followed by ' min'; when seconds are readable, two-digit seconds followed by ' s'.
12 h 47 min
